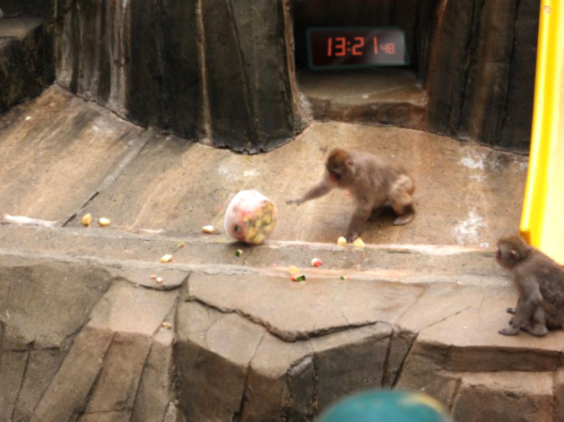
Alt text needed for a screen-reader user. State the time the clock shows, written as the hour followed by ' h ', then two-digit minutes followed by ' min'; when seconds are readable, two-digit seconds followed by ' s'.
13 h 21 min
